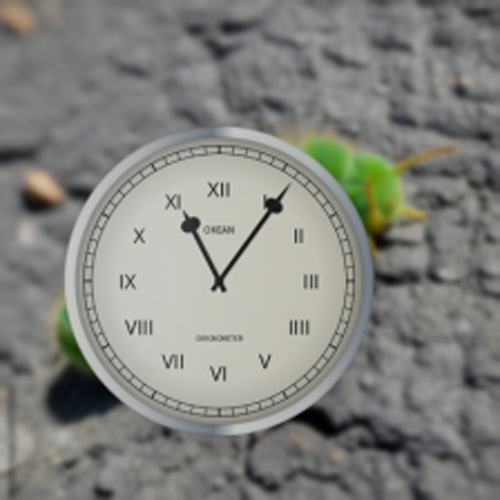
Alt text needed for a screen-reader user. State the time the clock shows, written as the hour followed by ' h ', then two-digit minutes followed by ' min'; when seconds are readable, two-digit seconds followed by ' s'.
11 h 06 min
